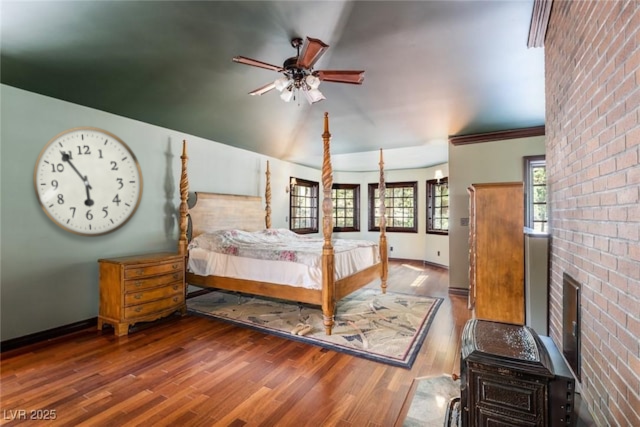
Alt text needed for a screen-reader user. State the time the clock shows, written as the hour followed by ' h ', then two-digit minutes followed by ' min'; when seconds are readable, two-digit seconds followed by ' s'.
5 h 54 min
